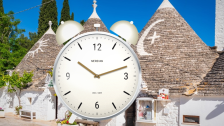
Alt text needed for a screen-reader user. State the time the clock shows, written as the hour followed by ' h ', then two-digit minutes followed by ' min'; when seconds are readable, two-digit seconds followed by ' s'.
10 h 12 min
